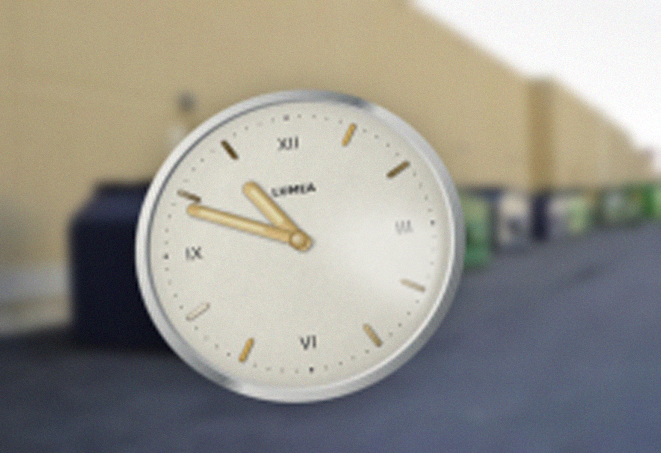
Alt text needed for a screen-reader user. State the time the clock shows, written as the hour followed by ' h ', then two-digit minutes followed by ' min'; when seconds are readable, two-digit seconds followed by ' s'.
10 h 49 min
